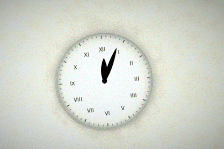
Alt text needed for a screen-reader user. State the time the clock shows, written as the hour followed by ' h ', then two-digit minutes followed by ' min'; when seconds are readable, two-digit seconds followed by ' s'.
12 h 04 min
